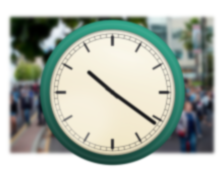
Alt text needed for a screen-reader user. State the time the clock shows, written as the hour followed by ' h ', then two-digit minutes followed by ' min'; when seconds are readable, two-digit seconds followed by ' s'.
10 h 21 min
